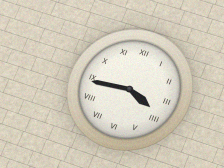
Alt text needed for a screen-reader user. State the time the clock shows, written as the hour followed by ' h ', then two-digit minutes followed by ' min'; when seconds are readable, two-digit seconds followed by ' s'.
3 h 44 min
